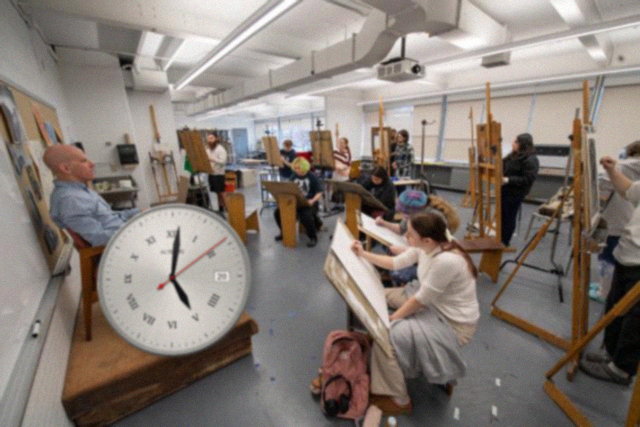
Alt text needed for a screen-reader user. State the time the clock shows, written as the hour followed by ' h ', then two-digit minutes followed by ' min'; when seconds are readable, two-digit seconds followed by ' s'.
5 h 01 min 09 s
